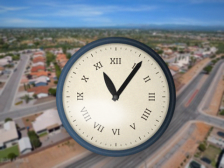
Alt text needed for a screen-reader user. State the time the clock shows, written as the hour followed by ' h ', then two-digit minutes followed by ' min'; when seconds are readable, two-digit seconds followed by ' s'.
11 h 06 min
